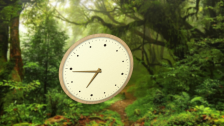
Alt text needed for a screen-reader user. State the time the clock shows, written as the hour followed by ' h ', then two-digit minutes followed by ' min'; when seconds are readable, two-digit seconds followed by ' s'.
6 h 44 min
